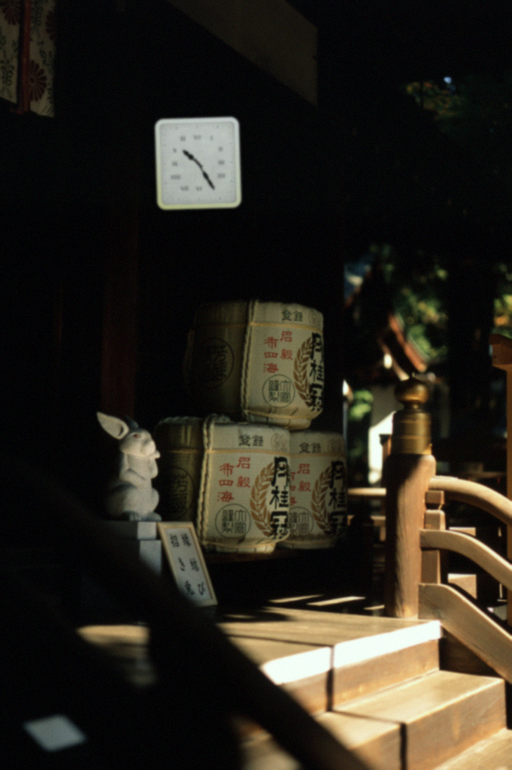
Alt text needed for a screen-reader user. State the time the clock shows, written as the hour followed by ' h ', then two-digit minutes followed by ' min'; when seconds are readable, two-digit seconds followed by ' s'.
10 h 25 min
